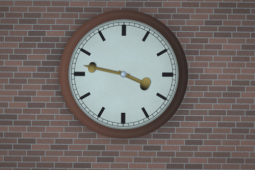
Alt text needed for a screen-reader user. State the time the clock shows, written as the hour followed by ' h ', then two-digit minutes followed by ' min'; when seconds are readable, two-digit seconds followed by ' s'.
3 h 47 min
